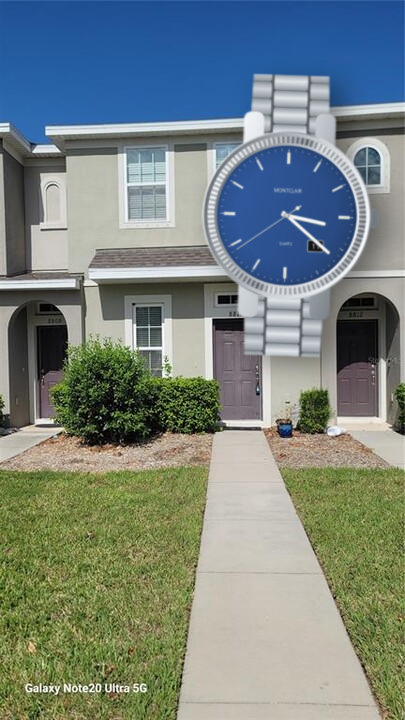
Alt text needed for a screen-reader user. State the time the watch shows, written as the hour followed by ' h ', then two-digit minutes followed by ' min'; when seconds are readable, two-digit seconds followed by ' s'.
3 h 21 min 39 s
